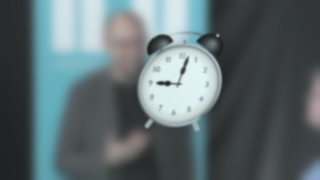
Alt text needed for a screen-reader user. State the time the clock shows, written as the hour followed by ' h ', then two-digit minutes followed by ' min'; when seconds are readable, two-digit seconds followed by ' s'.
9 h 02 min
